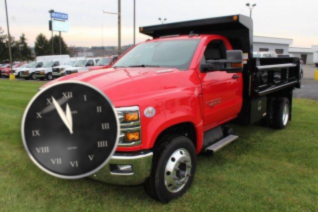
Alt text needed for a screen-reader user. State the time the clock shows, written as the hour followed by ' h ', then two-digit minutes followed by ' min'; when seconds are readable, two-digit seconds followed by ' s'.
11 h 56 min
